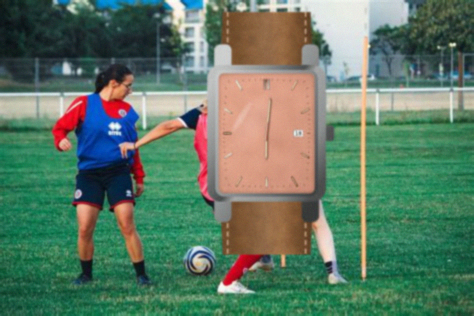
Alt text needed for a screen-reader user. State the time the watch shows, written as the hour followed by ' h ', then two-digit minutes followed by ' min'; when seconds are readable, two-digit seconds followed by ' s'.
6 h 01 min
